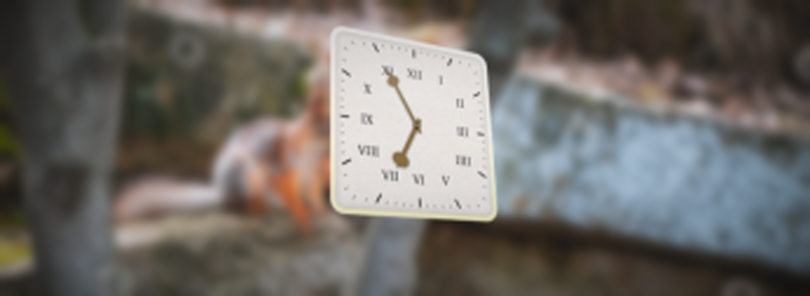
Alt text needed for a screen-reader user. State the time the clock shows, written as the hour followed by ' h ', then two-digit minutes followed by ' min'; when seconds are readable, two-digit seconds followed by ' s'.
6 h 55 min
